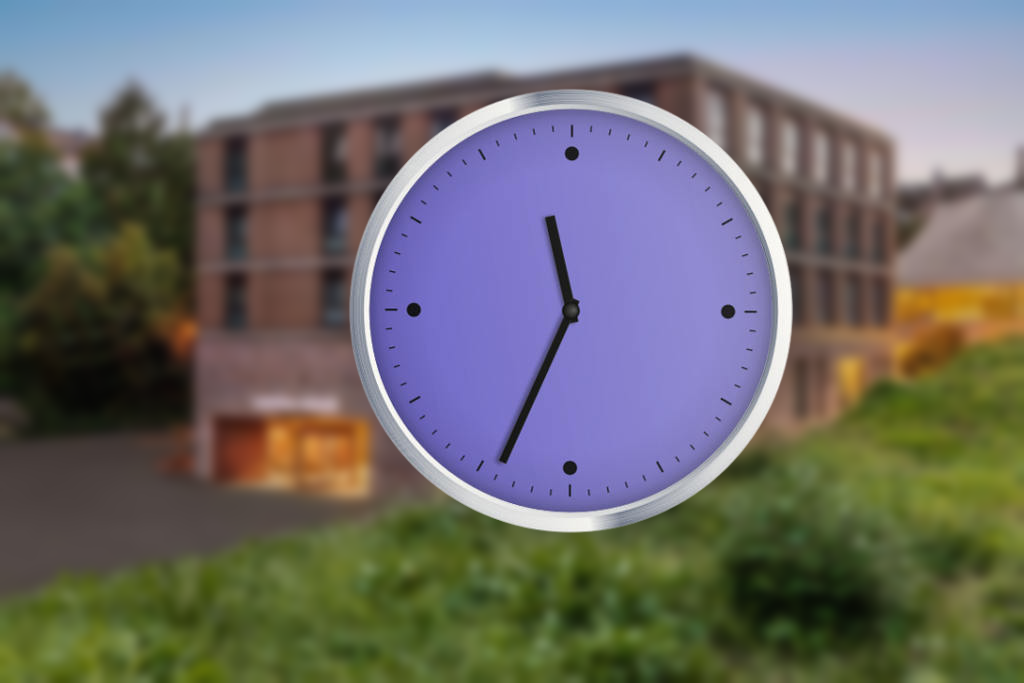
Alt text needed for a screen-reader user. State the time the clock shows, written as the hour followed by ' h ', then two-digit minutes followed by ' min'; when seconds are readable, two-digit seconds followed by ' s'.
11 h 34 min
